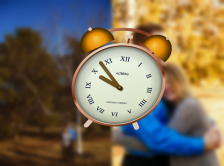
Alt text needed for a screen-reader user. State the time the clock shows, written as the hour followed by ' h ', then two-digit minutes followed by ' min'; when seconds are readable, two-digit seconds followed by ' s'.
9 h 53 min
